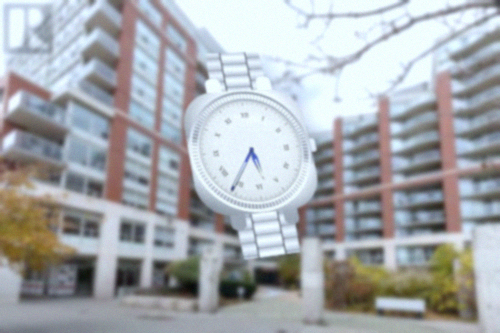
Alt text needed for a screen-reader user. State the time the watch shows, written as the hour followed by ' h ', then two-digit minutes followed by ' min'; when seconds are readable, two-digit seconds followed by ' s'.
5 h 36 min
